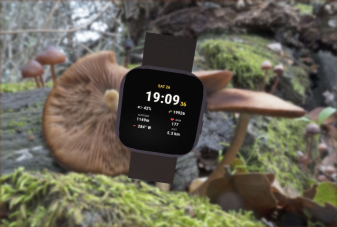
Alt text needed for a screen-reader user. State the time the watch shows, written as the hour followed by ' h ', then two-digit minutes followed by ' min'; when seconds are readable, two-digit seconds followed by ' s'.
19 h 09 min
